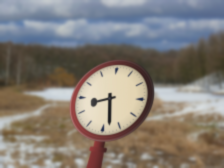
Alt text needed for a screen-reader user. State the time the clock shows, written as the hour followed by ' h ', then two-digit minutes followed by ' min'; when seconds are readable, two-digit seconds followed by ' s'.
8 h 28 min
